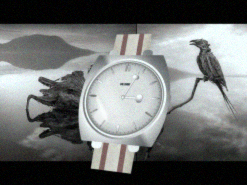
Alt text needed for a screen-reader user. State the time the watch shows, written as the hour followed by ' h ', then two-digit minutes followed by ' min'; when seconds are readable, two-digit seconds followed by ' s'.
3 h 04 min
